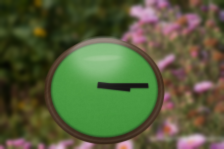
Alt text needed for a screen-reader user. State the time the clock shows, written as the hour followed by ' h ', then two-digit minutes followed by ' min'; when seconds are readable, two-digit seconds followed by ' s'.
3 h 15 min
